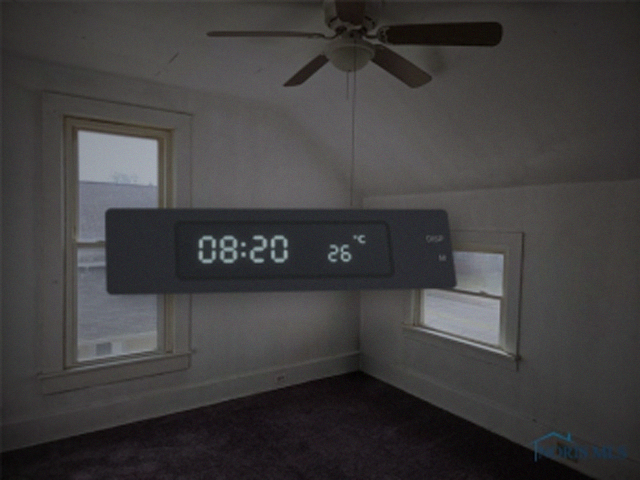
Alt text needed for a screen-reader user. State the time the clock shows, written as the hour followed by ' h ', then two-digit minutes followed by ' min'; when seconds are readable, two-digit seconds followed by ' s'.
8 h 20 min
